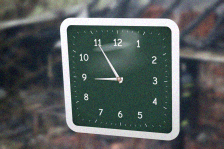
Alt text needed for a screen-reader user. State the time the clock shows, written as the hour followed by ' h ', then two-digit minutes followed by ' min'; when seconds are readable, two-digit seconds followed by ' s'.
8 h 55 min
